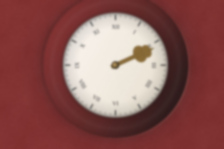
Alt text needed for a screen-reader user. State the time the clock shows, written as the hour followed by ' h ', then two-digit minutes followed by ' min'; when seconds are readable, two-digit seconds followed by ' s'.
2 h 11 min
